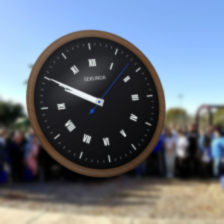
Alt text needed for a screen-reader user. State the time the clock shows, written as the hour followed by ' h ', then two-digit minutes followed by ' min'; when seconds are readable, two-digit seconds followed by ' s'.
9 h 50 min 08 s
